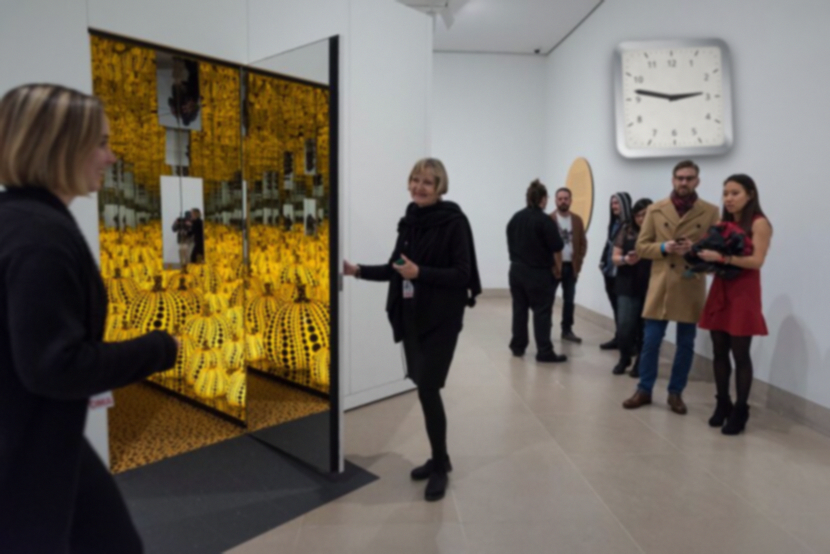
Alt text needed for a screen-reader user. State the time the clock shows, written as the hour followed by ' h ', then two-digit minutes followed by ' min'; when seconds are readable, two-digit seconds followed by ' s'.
2 h 47 min
